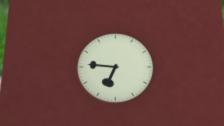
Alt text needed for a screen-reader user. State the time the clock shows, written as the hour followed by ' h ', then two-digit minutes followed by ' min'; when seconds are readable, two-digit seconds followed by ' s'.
6 h 46 min
